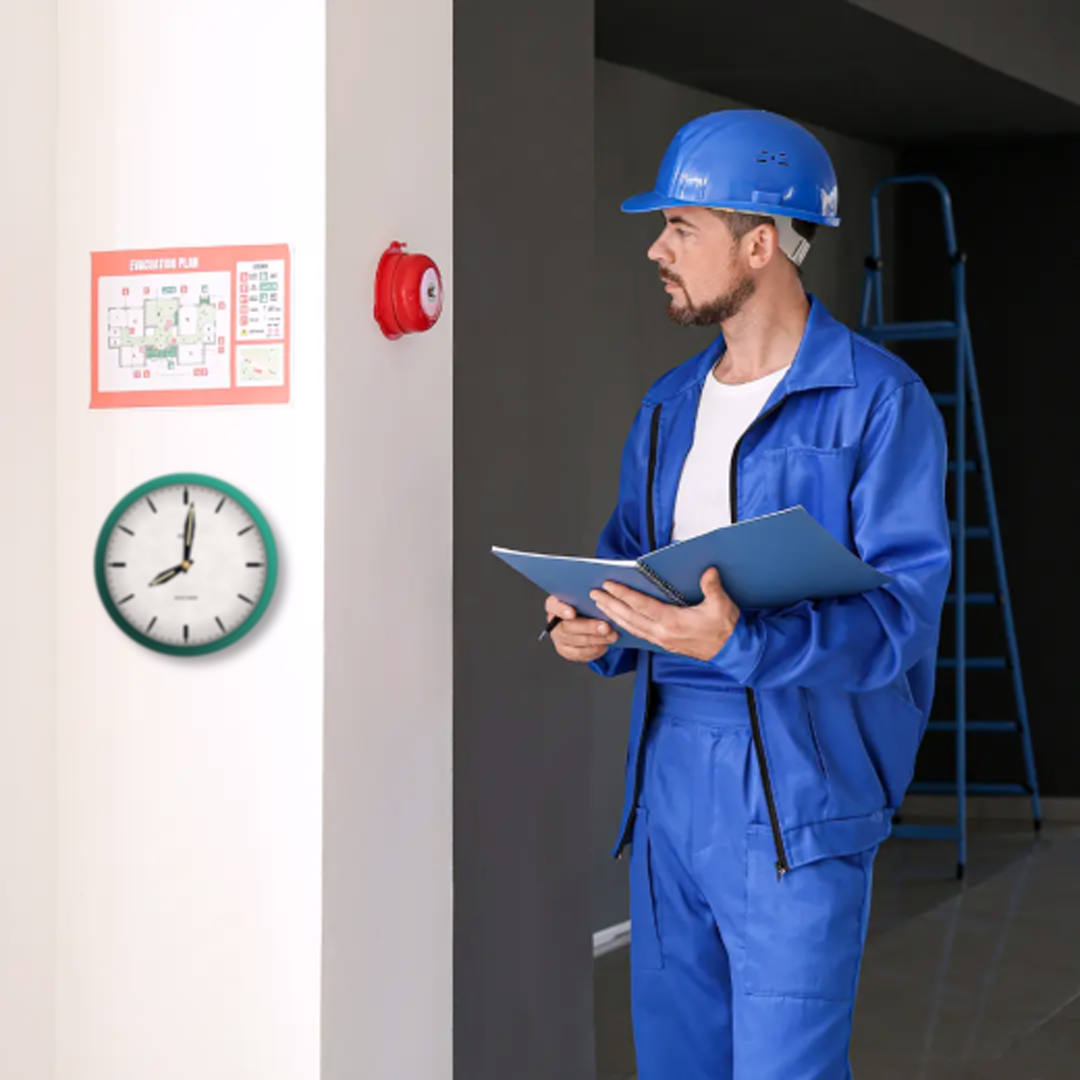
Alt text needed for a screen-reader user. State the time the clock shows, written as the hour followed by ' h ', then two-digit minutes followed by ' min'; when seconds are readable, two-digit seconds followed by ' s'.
8 h 01 min
